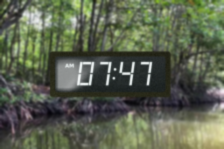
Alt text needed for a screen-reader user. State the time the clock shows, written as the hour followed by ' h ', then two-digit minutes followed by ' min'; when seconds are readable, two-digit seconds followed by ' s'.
7 h 47 min
